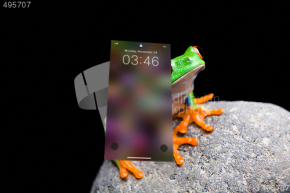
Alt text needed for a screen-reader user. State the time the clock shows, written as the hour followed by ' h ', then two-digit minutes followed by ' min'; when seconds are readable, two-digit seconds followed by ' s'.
3 h 46 min
